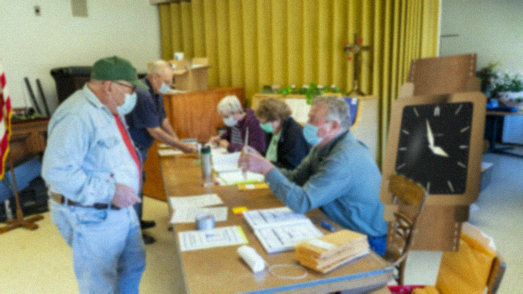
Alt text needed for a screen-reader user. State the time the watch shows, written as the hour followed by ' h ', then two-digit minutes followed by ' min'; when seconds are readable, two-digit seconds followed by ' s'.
3 h 57 min
